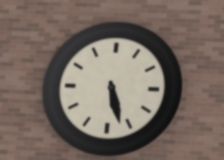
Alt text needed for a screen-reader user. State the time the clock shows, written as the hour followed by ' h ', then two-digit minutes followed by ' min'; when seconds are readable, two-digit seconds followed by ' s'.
5 h 27 min
